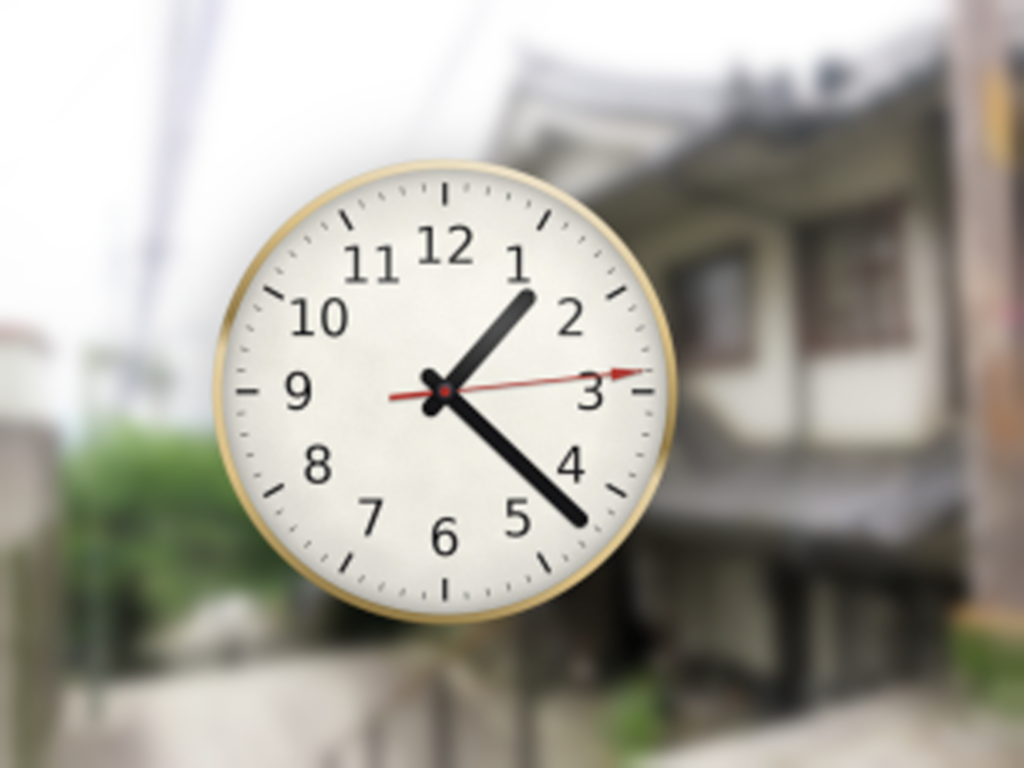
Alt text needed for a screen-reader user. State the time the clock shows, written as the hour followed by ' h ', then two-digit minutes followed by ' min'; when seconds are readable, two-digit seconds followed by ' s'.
1 h 22 min 14 s
